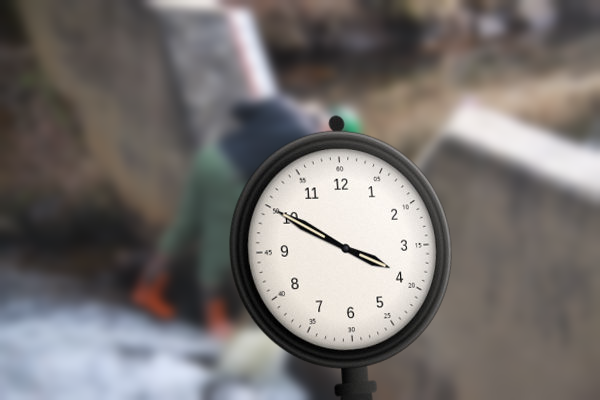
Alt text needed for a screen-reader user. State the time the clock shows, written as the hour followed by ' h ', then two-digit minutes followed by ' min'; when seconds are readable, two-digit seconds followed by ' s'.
3 h 50 min
